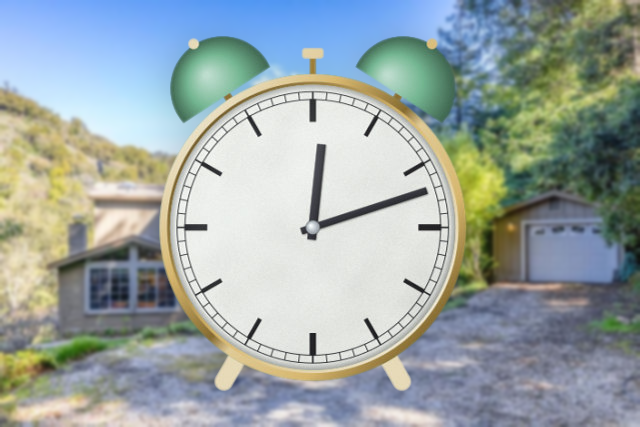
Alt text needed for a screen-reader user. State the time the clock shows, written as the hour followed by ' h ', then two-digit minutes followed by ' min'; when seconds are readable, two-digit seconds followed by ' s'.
12 h 12 min
